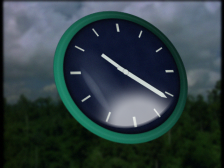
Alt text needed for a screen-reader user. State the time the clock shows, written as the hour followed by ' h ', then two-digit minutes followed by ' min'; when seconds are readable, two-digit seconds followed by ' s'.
10 h 21 min
